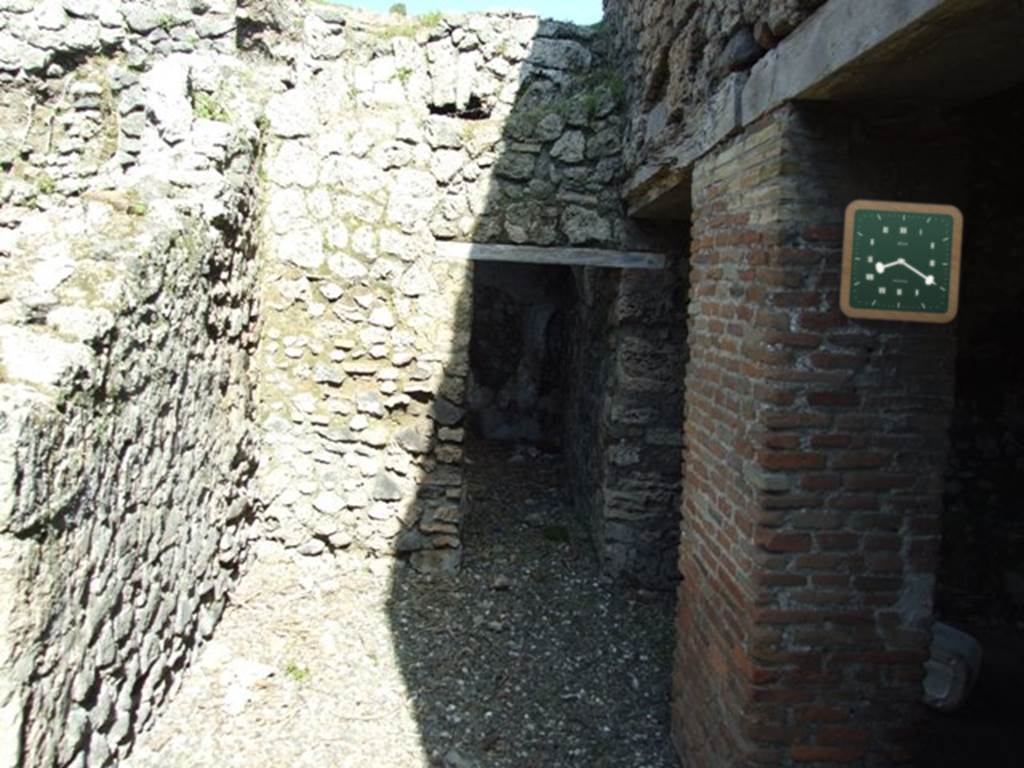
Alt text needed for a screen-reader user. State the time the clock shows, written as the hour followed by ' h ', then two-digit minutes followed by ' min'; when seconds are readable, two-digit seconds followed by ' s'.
8 h 20 min
